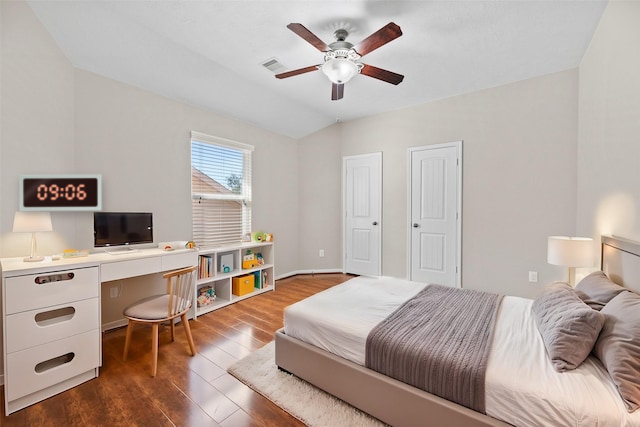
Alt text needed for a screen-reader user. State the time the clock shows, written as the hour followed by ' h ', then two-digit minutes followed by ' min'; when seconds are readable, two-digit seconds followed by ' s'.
9 h 06 min
